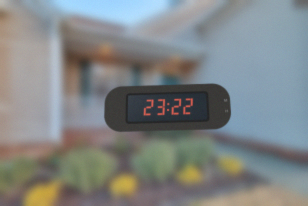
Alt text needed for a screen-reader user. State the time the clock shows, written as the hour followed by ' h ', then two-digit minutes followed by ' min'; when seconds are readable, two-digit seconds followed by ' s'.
23 h 22 min
